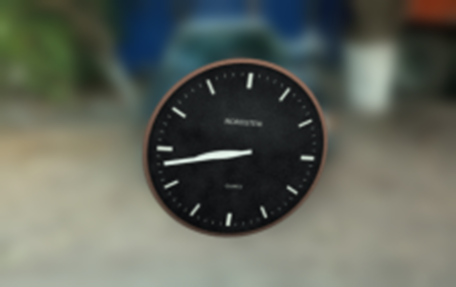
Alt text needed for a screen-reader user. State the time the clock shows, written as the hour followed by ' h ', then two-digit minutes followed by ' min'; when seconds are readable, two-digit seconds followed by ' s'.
8 h 43 min
